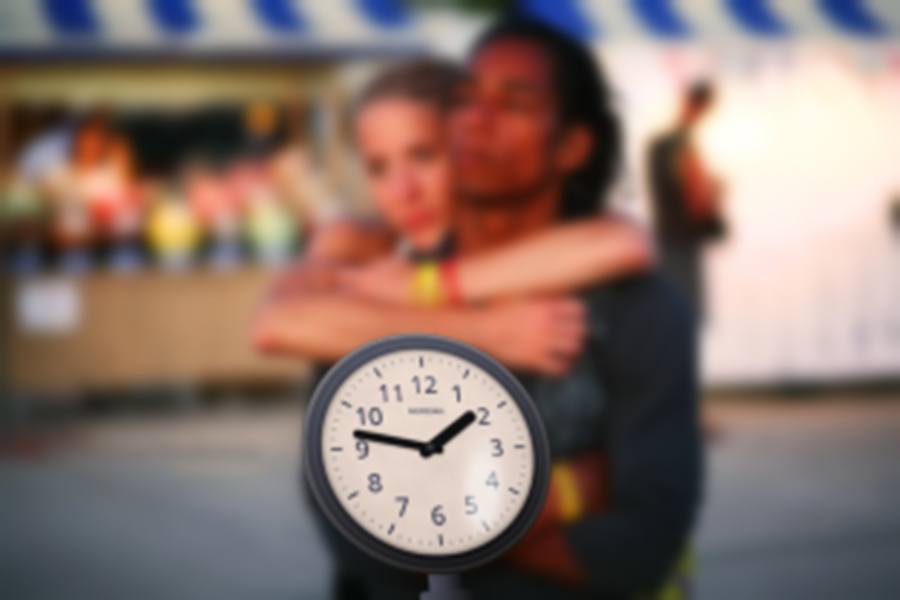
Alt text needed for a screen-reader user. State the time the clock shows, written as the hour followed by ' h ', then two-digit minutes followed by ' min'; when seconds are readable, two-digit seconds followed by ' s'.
1 h 47 min
